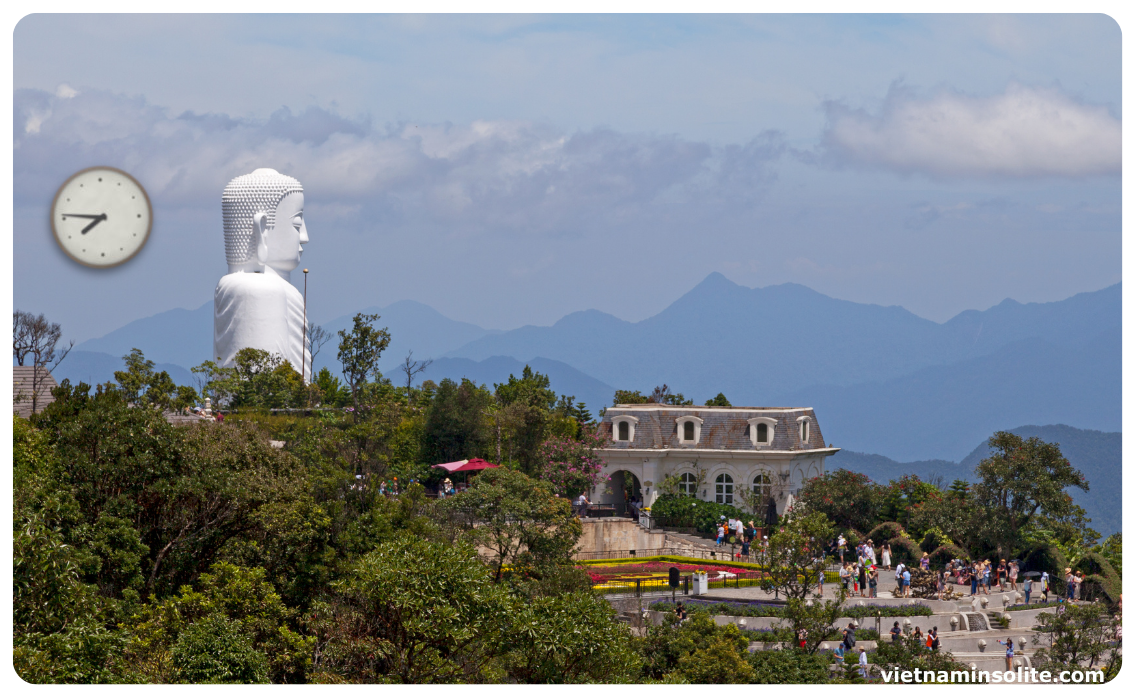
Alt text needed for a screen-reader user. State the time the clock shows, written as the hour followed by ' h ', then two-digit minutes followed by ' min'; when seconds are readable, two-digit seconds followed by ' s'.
7 h 46 min
